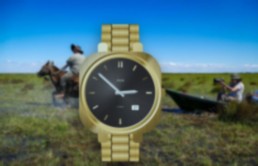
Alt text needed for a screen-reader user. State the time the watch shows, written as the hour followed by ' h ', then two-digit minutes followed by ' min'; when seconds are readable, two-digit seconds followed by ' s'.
2 h 52 min
